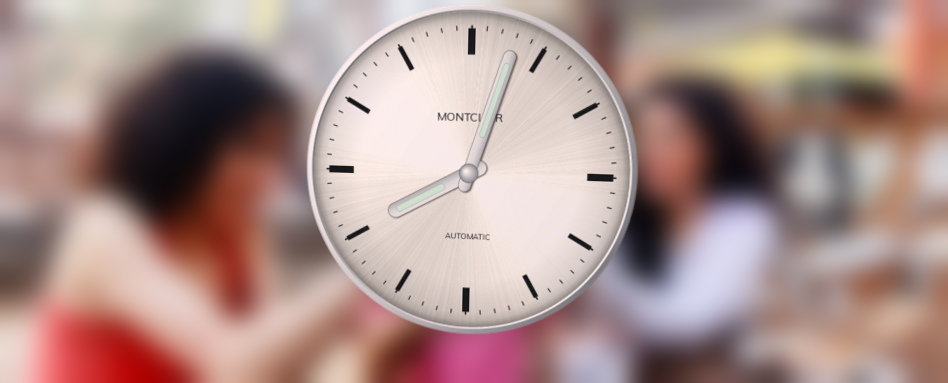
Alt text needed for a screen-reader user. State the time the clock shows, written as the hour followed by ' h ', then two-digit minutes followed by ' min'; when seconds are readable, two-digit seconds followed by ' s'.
8 h 03 min
